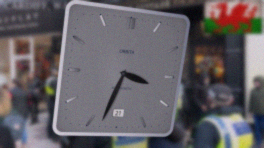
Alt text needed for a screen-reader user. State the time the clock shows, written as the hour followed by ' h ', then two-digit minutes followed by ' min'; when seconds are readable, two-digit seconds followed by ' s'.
3 h 33 min
